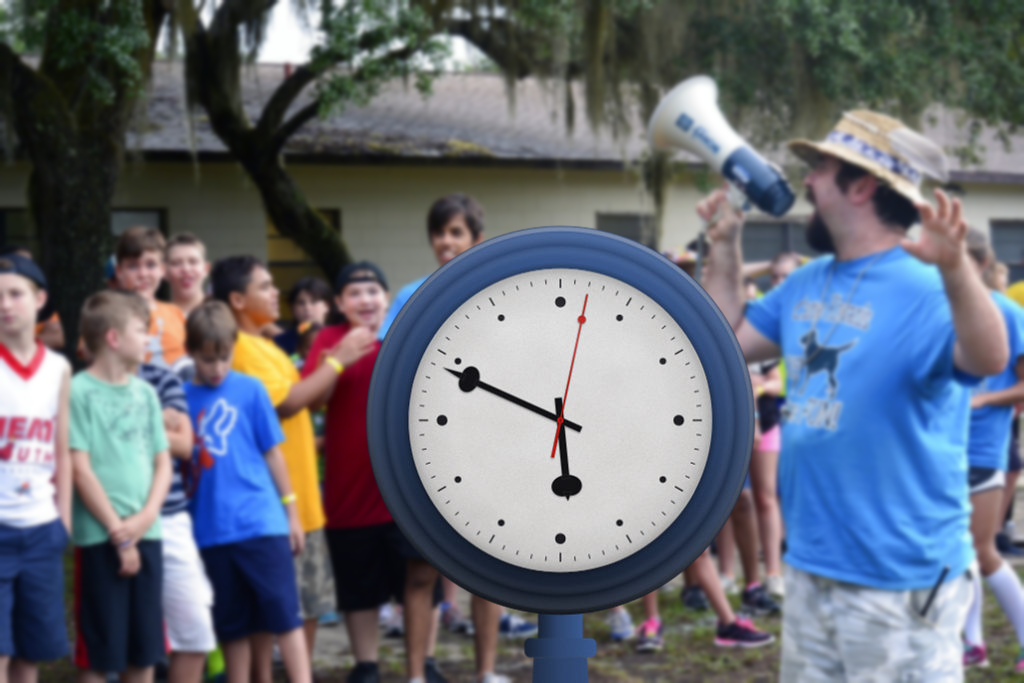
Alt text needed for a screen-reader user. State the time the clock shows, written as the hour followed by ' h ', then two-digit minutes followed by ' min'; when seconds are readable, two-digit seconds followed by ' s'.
5 h 49 min 02 s
